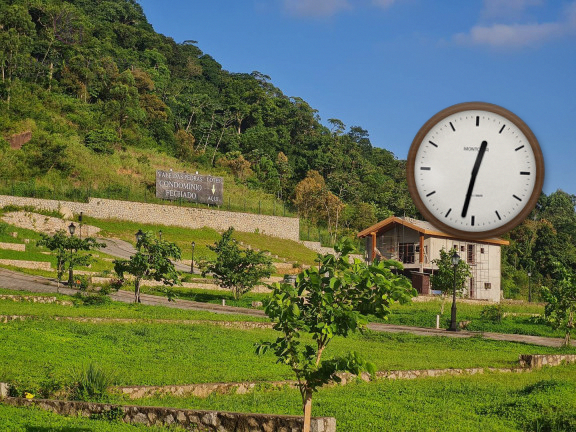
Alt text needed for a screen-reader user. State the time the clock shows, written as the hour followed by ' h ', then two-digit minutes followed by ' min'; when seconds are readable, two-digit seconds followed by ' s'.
12 h 32 min
